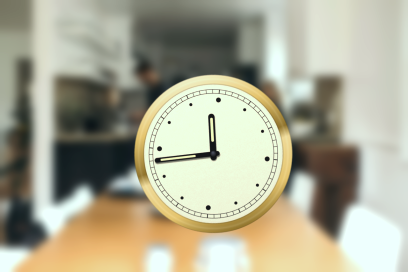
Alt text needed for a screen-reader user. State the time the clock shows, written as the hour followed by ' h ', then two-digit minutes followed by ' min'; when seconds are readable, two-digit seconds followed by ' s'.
11 h 43 min
